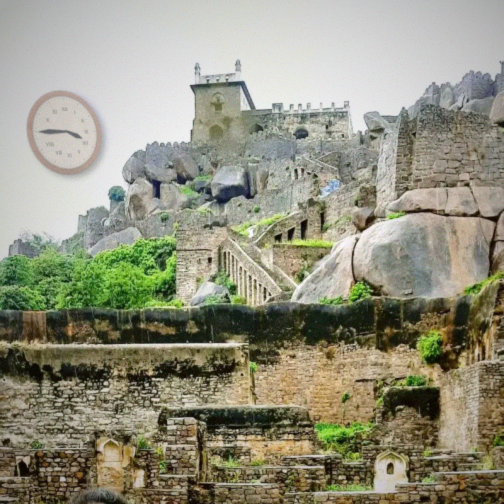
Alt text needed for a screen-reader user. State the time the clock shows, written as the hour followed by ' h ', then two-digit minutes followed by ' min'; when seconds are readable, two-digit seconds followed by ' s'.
3 h 45 min
